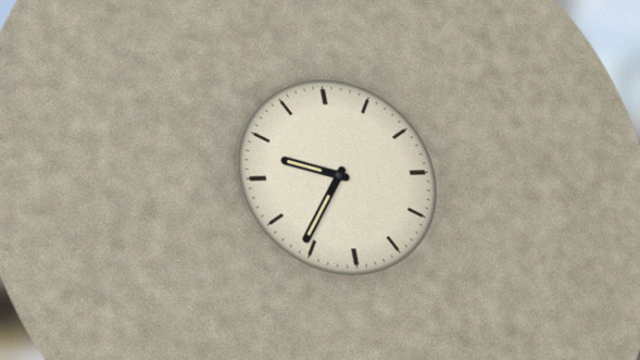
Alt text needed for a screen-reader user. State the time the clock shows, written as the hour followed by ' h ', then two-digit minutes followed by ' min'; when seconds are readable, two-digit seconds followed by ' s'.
9 h 36 min
